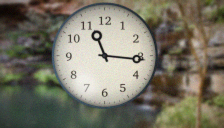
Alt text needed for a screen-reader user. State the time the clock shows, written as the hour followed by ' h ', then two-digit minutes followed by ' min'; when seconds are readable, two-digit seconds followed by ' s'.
11 h 16 min
